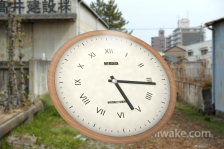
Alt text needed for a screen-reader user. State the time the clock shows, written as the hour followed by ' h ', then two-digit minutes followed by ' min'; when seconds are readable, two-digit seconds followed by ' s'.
5 h 16 min
